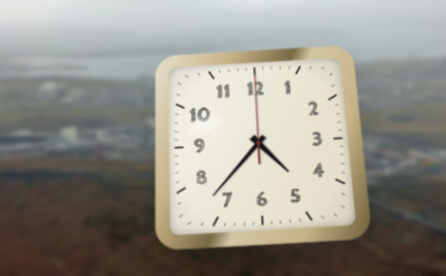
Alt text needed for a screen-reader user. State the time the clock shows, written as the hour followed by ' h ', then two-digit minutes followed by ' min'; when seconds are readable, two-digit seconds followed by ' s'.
4 h 37 min 00 s
